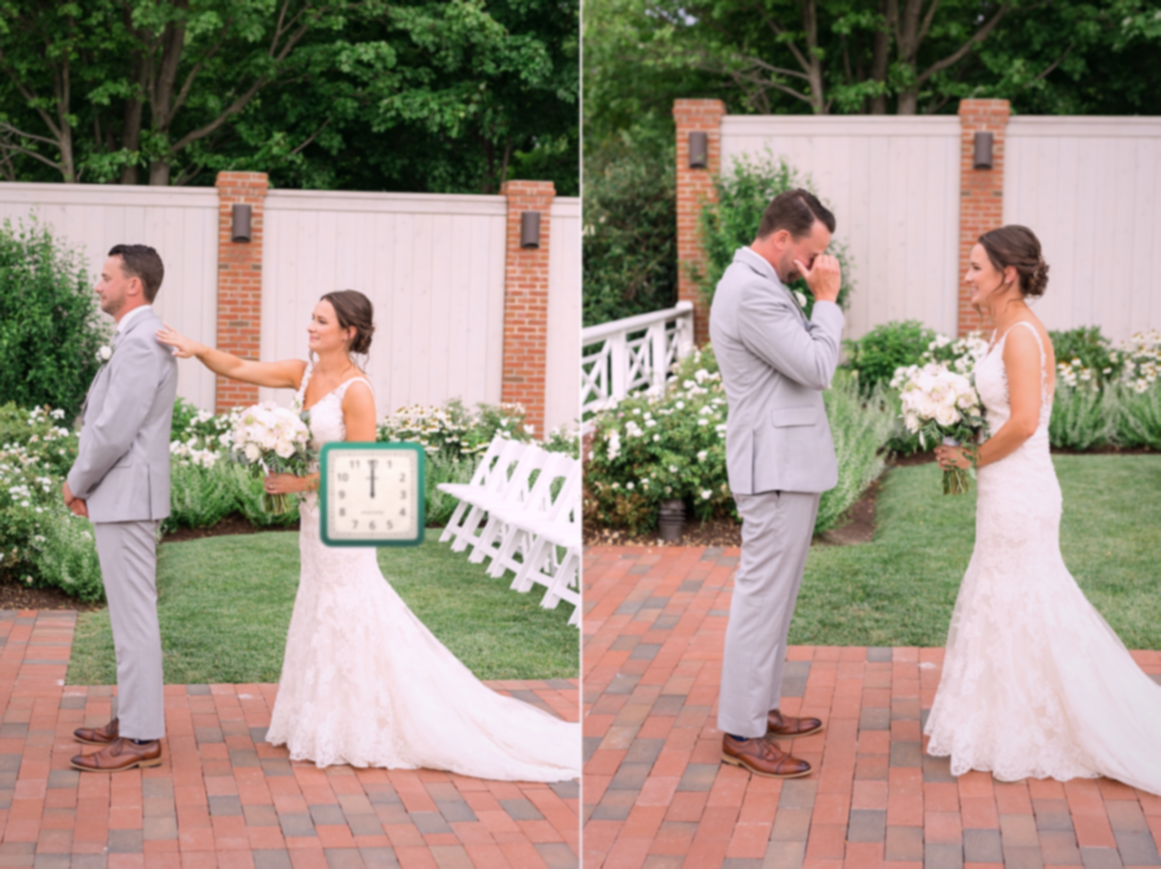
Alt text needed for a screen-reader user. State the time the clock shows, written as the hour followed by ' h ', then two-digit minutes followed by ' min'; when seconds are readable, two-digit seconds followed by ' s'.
12 h 00 min
